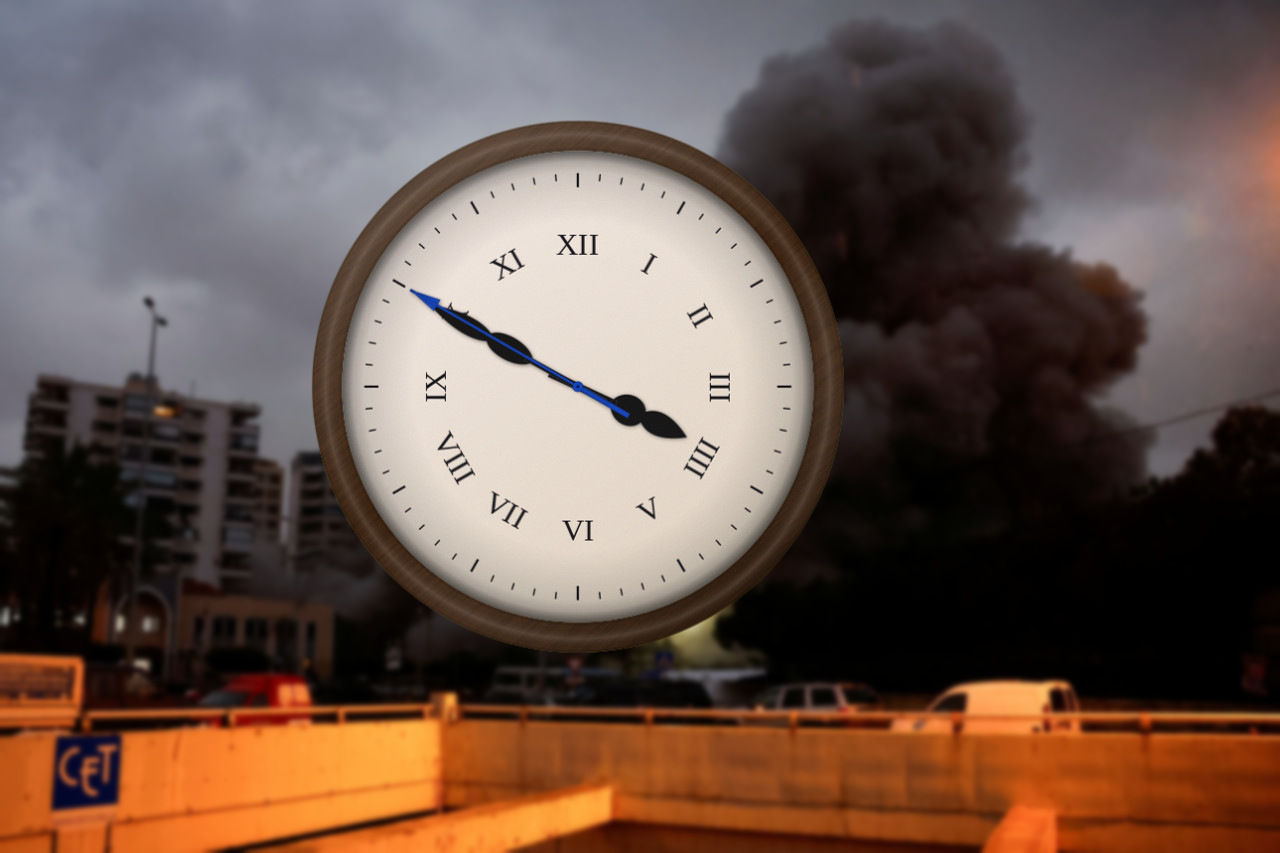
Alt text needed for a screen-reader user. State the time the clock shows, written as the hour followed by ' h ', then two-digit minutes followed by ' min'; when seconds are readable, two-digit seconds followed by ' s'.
3 h 49 min 50 s
